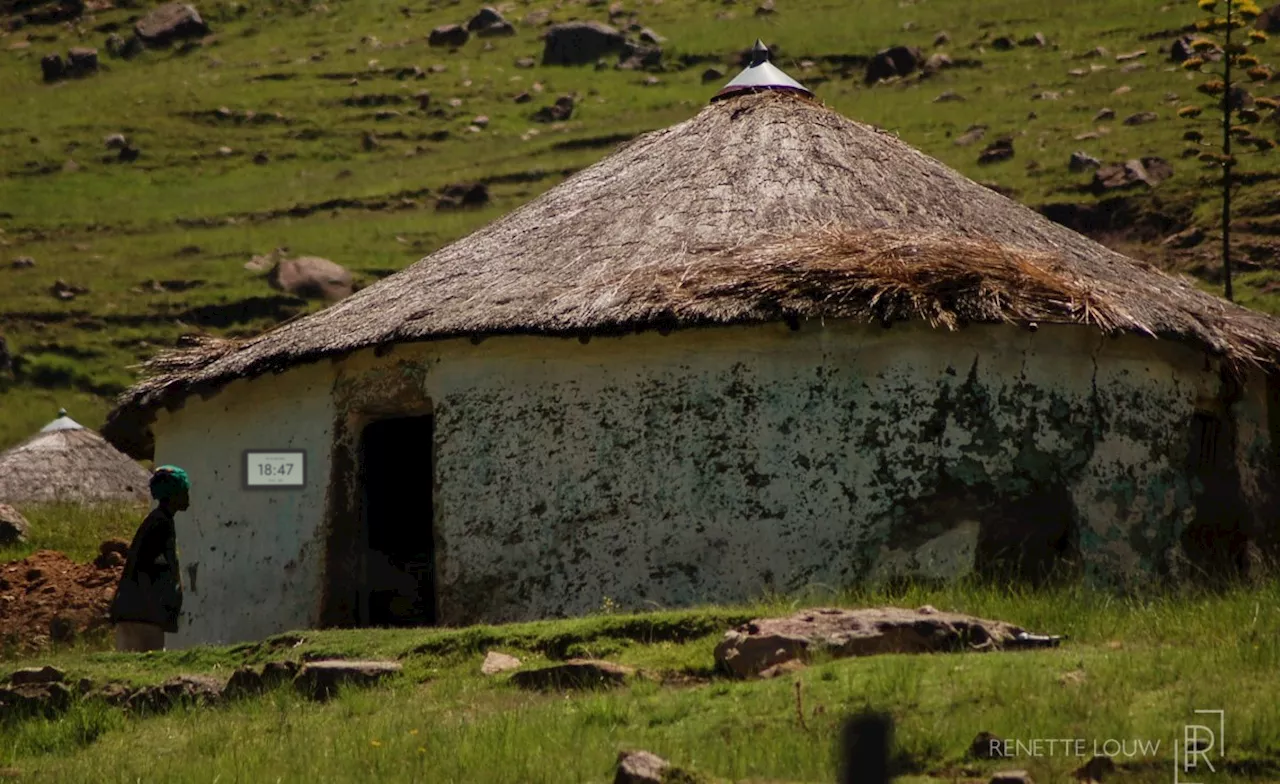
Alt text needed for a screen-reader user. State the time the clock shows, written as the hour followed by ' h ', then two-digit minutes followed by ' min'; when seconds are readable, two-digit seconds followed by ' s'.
18 h 47 min
